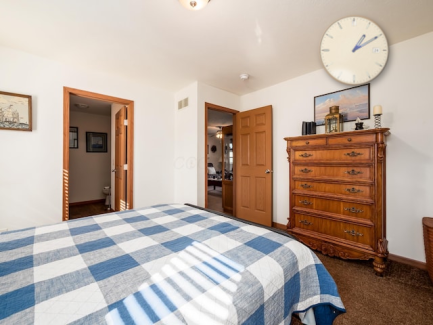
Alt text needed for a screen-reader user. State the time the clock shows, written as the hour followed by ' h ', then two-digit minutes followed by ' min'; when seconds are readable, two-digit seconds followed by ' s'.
1 h 10 min
